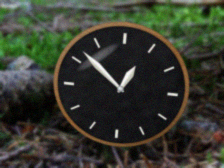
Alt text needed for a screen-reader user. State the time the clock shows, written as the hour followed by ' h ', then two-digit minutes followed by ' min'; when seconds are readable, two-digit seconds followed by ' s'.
12 h 52 min
